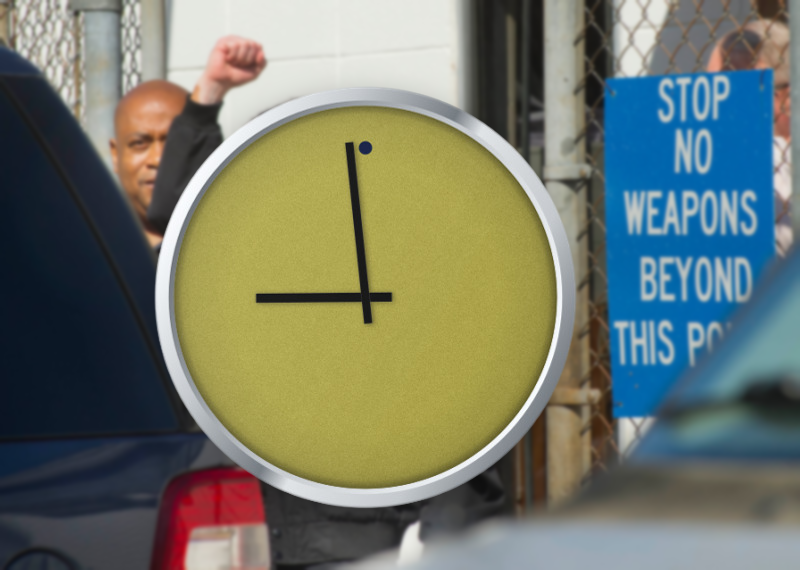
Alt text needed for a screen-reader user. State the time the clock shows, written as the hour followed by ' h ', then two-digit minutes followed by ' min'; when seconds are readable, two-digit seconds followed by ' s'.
8 h 59 min
